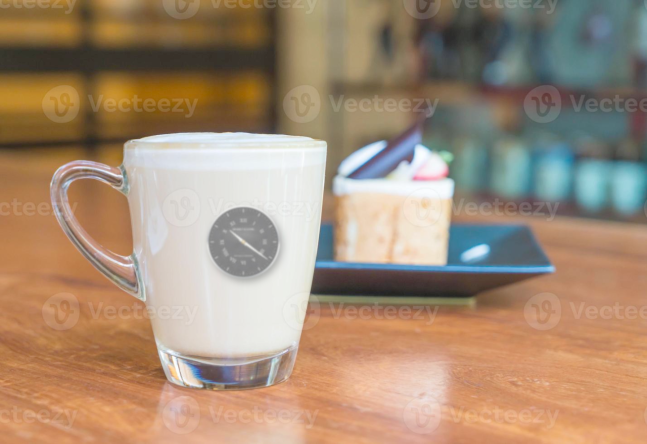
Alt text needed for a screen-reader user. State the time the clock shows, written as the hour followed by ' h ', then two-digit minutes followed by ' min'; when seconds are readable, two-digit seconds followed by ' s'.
10 h 21 min
